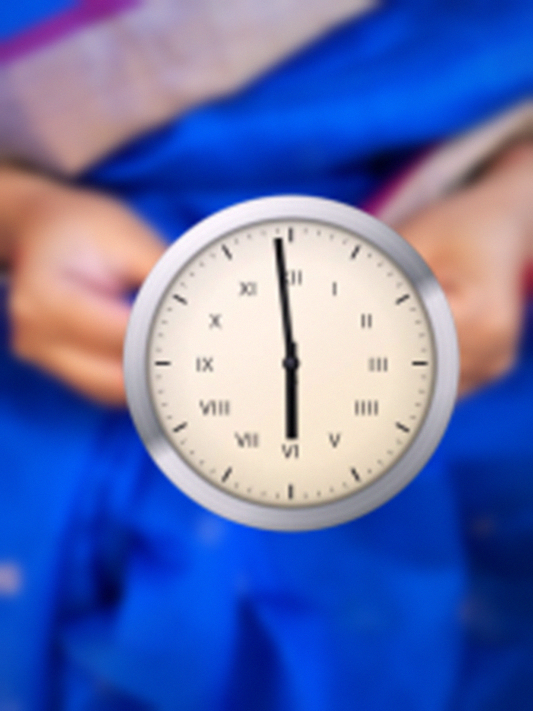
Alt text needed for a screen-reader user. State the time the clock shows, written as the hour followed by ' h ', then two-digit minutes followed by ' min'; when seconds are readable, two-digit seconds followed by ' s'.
5 h 59 min
